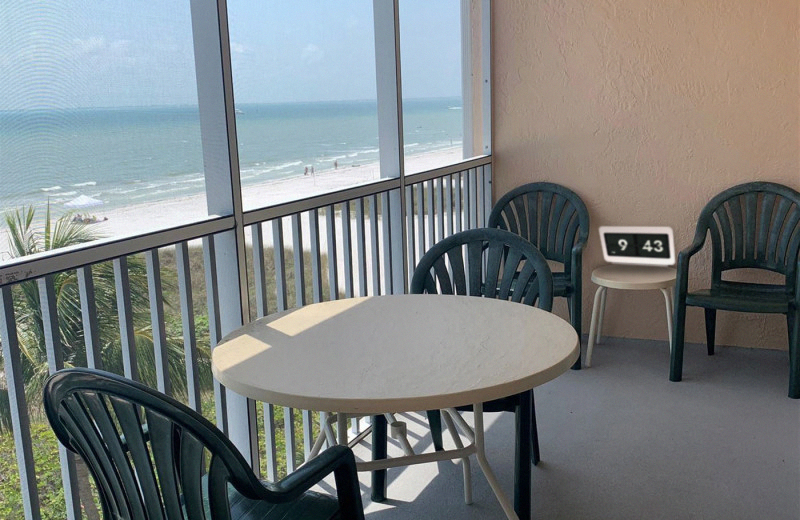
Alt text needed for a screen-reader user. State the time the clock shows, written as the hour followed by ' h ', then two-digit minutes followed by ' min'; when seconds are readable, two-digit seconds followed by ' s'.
9 h 43 min
